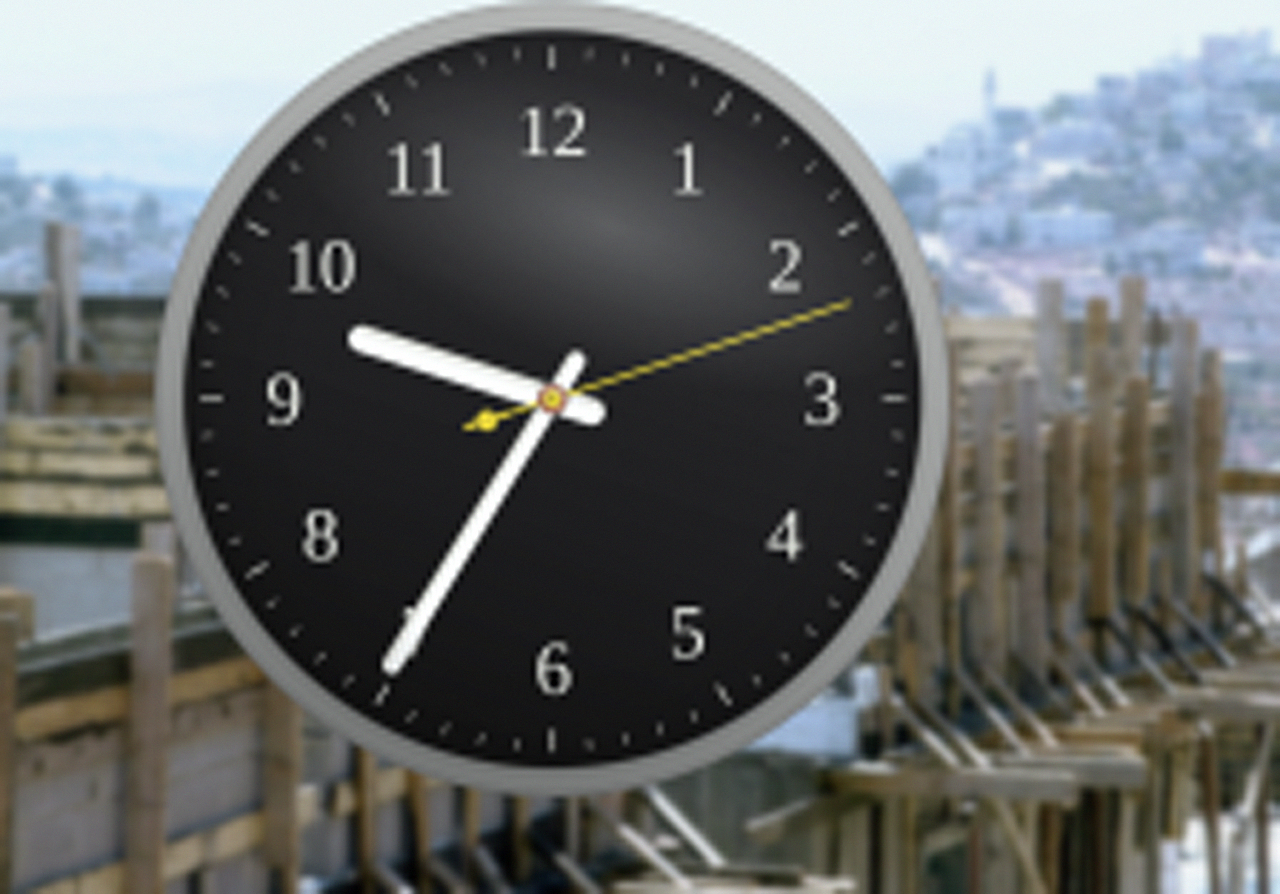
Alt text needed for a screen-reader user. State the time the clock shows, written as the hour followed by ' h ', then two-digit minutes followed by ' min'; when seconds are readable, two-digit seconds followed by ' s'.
9 h 35 min 12 s
